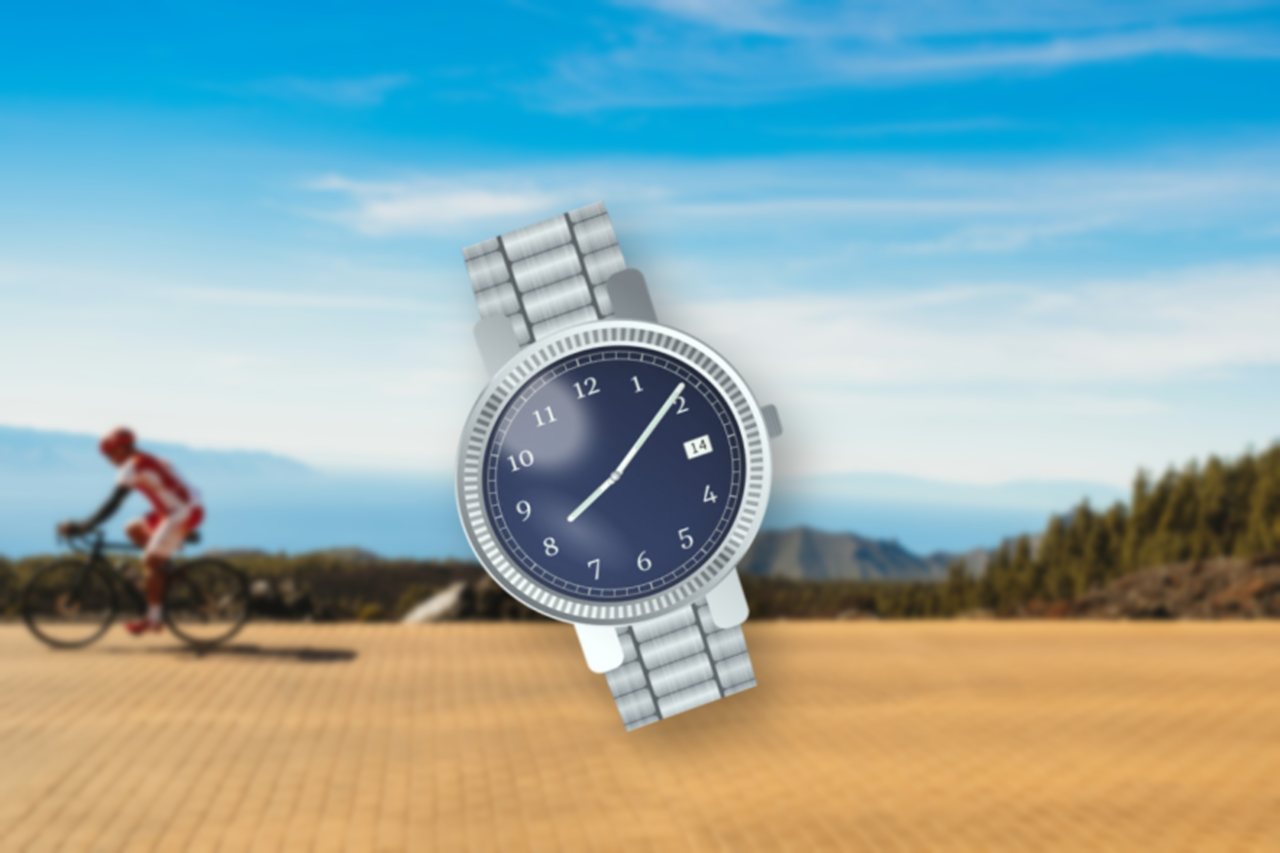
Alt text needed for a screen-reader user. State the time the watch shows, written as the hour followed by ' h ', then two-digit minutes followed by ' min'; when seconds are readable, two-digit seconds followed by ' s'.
8 h 09 min
